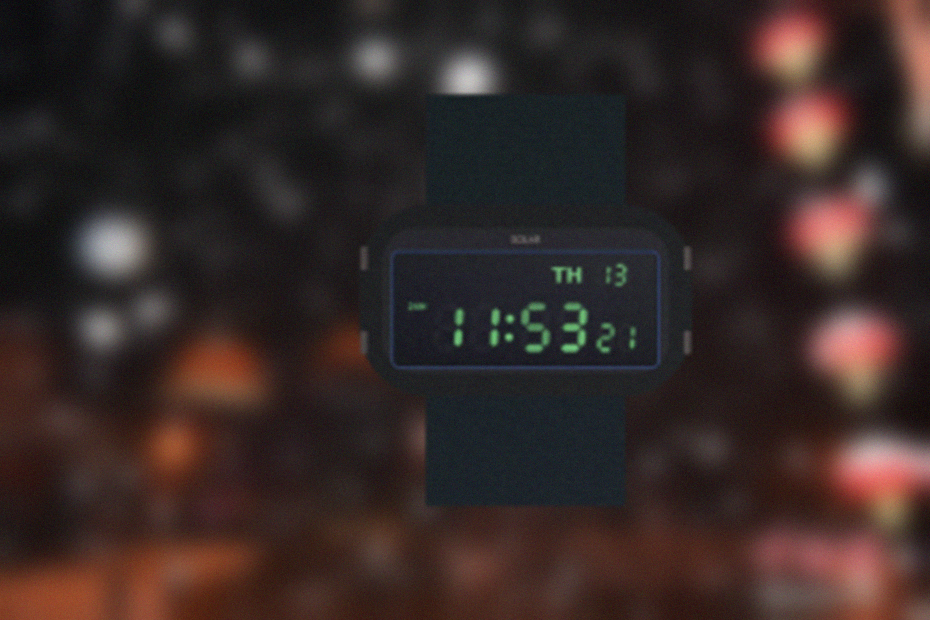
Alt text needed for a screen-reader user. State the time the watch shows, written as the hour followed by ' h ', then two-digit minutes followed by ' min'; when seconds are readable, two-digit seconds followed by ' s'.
11 h 53 min 21 s
